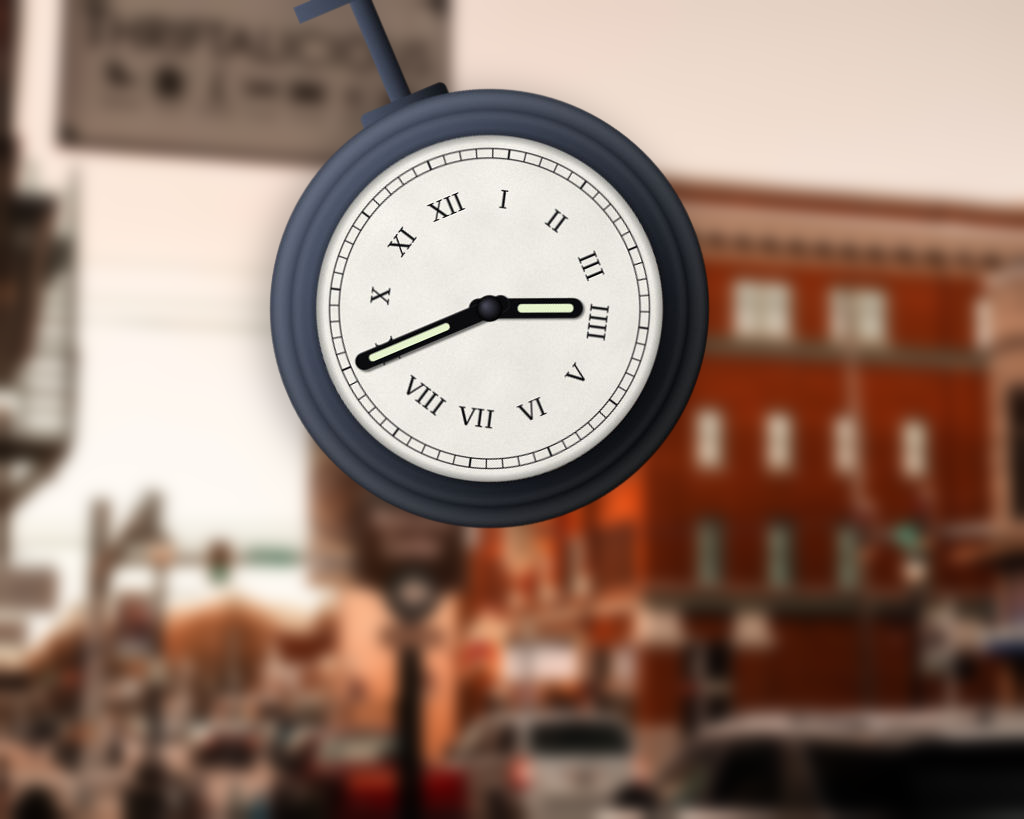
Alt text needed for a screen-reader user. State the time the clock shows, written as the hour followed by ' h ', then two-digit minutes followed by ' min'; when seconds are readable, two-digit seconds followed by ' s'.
3 h 45 min
